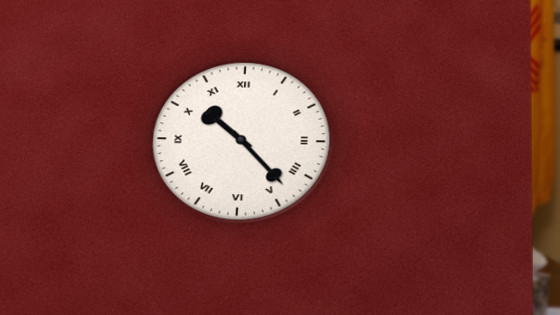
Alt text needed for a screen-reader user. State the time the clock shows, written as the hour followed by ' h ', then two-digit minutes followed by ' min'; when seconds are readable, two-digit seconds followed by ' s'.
10 h 23 min
